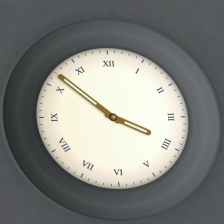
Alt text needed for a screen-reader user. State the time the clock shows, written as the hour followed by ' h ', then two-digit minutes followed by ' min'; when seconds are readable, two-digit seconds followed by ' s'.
3 h 52 min
